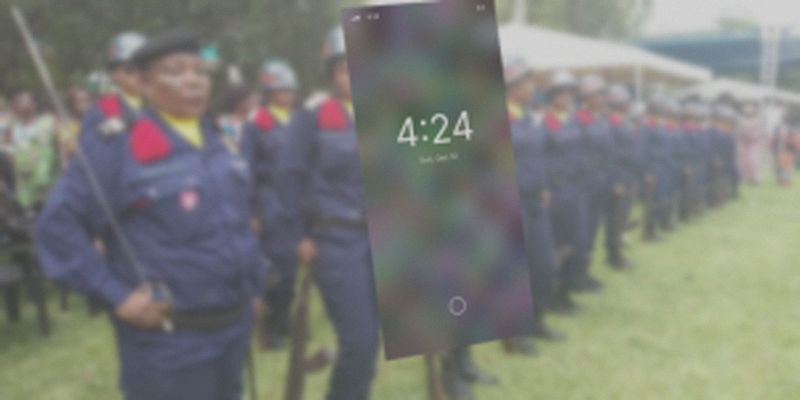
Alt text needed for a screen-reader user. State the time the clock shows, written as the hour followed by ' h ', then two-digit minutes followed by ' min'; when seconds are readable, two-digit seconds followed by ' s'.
4 h 24 min
